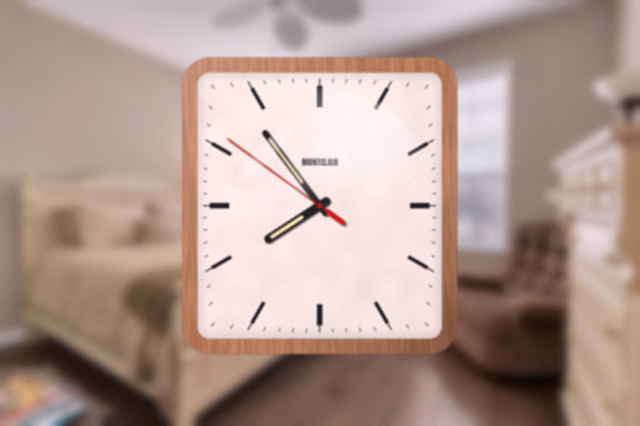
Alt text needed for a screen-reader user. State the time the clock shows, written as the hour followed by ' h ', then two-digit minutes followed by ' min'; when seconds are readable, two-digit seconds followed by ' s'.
7 h 53 min 51 s
